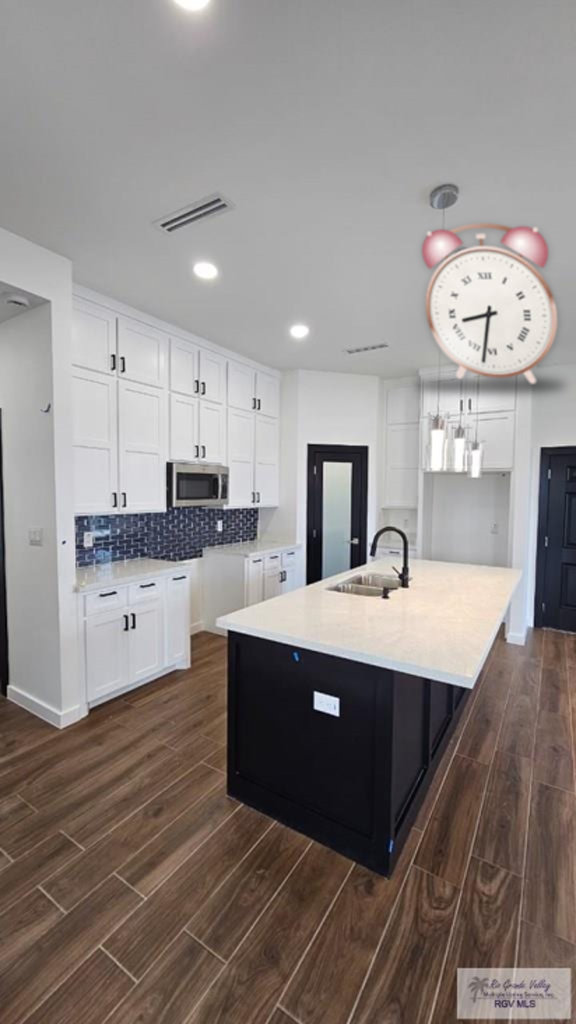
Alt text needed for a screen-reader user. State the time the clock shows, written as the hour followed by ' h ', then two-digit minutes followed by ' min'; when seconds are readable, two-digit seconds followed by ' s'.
8 h 32 min
